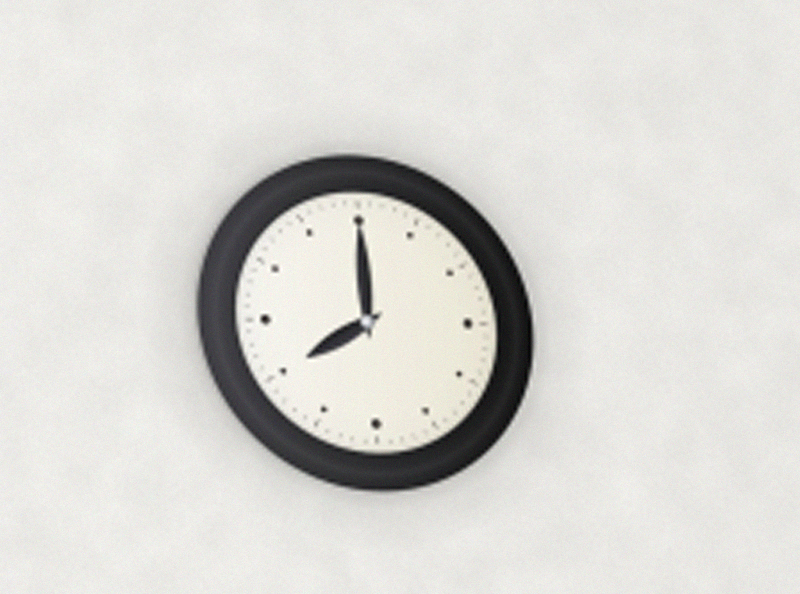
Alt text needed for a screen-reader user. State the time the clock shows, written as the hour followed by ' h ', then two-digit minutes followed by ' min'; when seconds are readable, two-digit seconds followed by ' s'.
8 h 00 min
